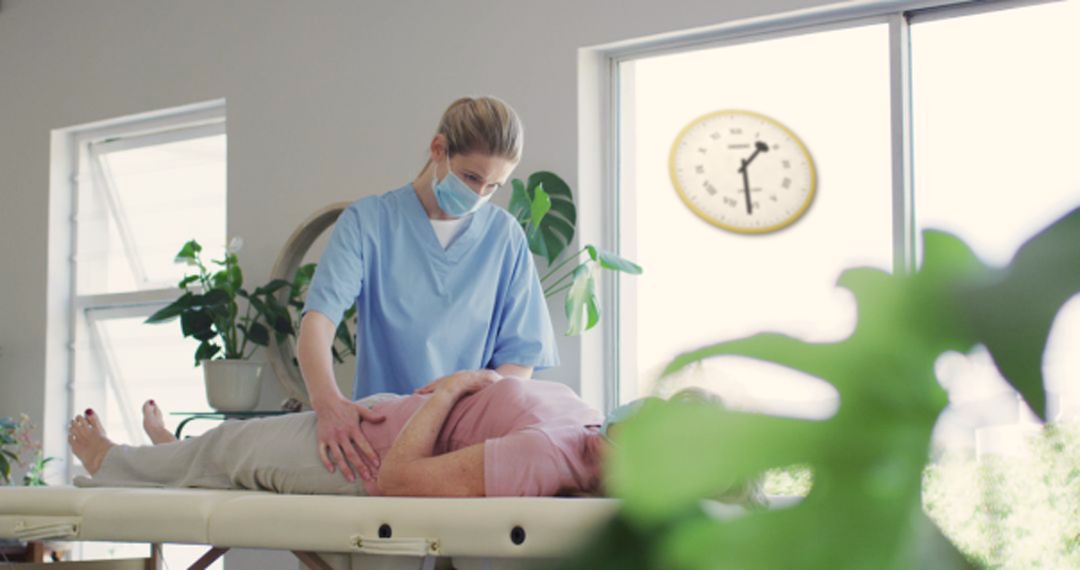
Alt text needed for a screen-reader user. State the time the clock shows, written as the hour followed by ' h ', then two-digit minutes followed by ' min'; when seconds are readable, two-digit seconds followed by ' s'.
1 h 31 min
